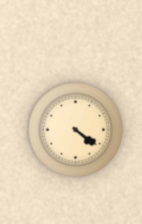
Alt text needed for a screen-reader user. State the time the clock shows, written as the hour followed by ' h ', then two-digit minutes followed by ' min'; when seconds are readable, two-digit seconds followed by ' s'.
4 h 21 min
